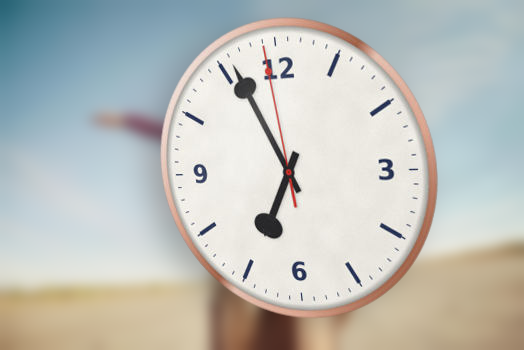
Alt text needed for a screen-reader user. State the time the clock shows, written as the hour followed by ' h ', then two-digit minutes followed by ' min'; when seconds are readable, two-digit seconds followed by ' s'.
6 h 55 min 59 s
